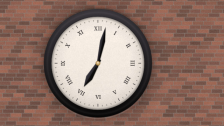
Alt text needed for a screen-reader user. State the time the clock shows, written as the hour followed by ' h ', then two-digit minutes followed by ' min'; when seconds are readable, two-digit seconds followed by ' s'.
7 h 02 min
